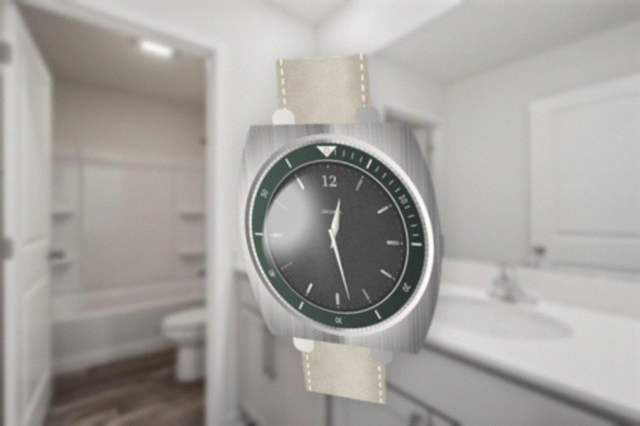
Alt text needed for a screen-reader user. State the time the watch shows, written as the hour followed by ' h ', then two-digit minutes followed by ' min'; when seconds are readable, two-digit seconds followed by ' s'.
12 h 28 min
